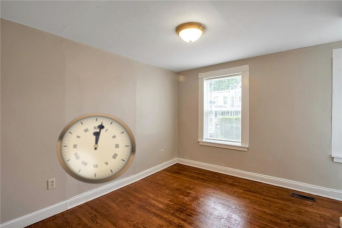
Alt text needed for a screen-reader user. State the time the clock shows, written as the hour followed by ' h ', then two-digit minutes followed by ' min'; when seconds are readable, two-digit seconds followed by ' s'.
12 h 02 min
